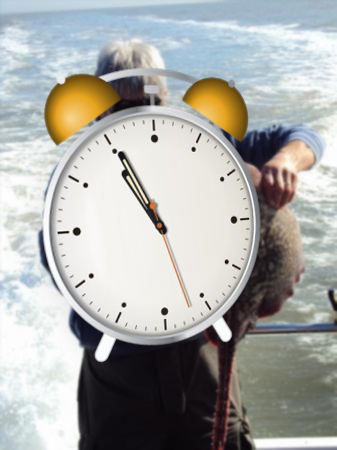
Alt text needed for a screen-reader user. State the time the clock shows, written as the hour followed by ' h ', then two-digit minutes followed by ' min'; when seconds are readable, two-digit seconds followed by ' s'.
10 h 55 min 27 s
